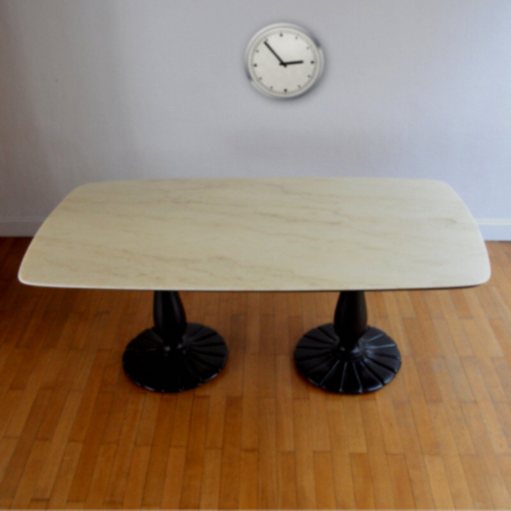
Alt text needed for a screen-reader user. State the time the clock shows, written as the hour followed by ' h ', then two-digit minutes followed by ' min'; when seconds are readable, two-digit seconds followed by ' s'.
2 h 54 min
